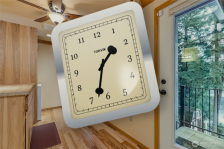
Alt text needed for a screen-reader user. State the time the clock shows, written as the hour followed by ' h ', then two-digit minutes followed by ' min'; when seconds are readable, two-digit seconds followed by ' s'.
1 h 33 min
